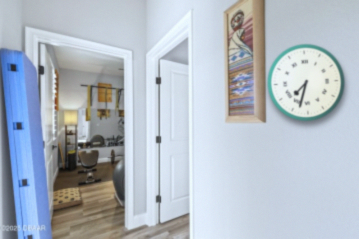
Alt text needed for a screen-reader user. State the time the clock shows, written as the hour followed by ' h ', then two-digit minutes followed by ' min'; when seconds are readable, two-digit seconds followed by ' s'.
7 h 33 min
